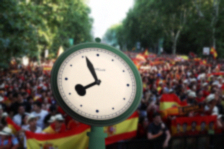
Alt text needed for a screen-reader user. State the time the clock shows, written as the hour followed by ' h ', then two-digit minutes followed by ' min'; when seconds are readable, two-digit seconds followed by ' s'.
7 h 56 min
